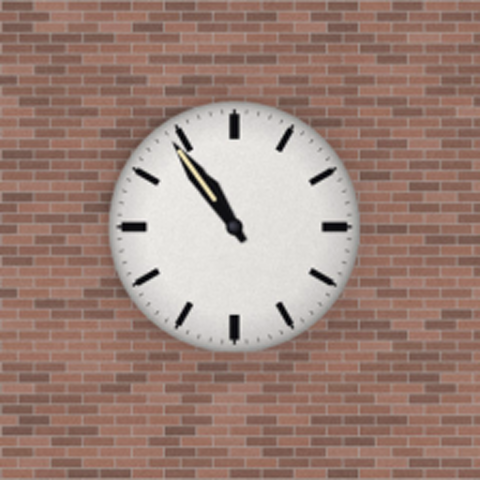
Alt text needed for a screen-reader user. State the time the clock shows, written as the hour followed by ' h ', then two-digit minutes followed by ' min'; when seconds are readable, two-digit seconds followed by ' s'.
10 h 54 min
